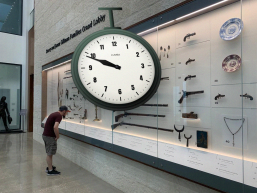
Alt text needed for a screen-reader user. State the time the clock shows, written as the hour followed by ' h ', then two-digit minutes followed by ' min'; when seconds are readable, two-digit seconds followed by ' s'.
9 h 49 min
